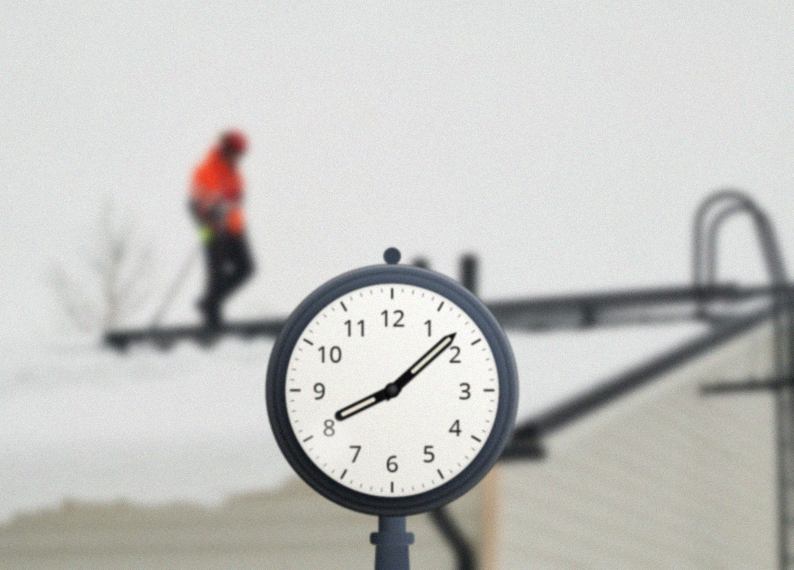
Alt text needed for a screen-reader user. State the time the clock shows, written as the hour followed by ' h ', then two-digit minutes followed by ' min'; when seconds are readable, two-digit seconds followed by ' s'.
8 h 08 min
